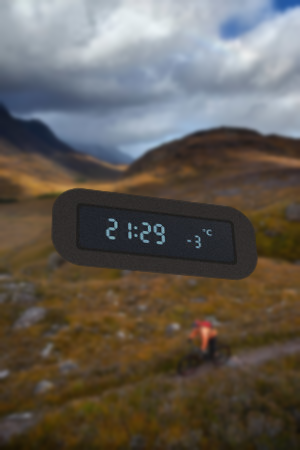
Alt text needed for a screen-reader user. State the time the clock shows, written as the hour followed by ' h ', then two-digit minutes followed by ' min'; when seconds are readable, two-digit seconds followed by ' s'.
21 h 29 min
